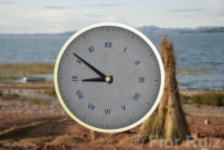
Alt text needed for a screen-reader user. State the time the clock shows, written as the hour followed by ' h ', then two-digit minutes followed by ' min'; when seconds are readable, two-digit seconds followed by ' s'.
8 h 51 min
